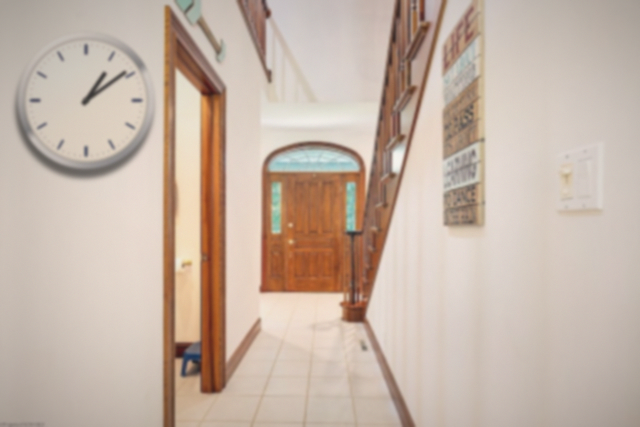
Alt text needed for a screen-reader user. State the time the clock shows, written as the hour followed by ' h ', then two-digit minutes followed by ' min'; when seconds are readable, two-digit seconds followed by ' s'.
1 h 09 min
